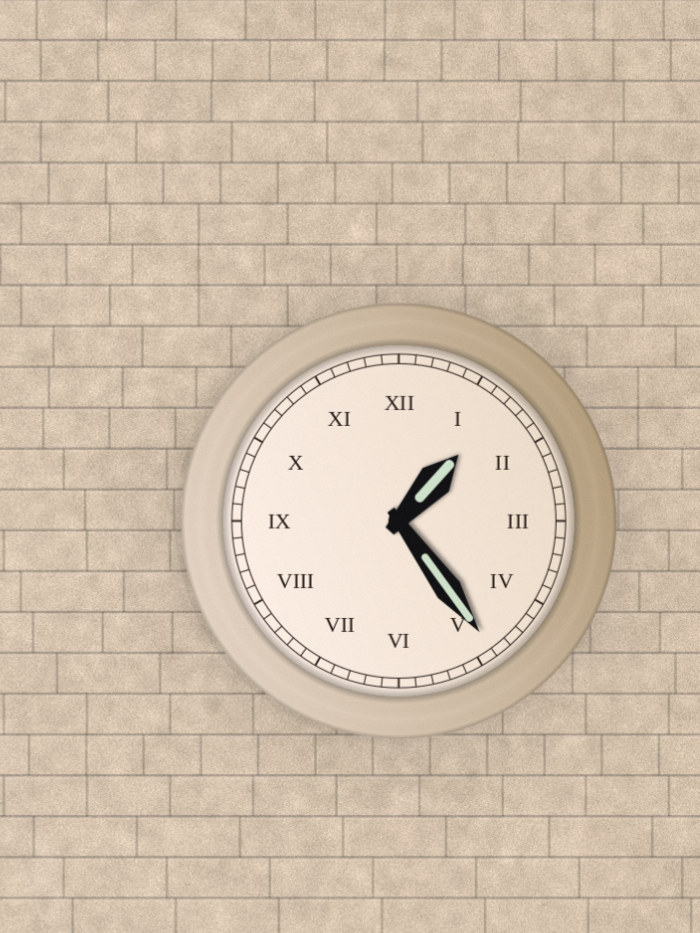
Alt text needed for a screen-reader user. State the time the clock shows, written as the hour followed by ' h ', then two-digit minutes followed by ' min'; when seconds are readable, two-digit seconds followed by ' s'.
1 h 24 min
